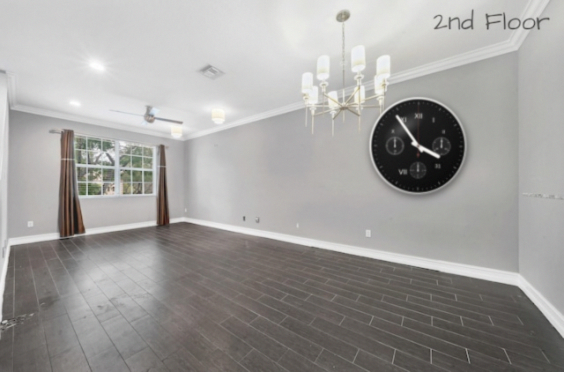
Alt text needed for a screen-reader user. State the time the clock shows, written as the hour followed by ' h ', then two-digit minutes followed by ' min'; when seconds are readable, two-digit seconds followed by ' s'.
3 h 54 min
